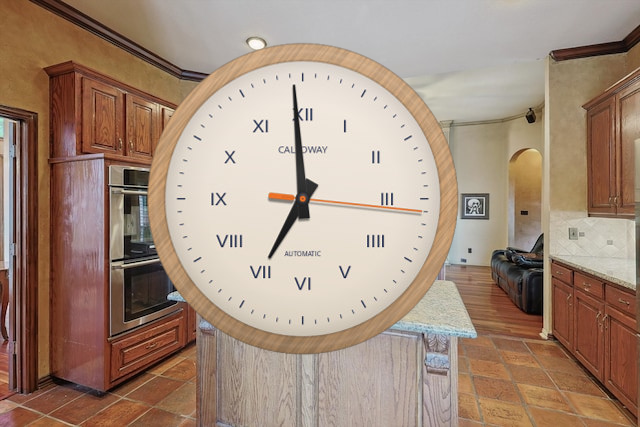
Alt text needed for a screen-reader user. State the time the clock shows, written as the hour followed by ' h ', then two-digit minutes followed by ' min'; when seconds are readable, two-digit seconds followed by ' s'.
6 h 59 min 16 s
